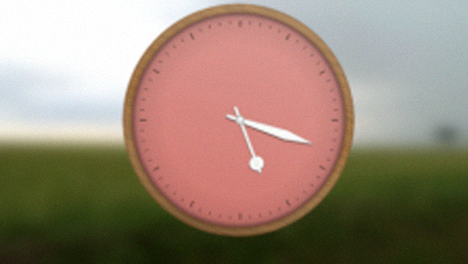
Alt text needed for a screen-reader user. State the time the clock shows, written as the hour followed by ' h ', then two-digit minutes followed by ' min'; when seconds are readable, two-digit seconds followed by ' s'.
5 h 18 min
